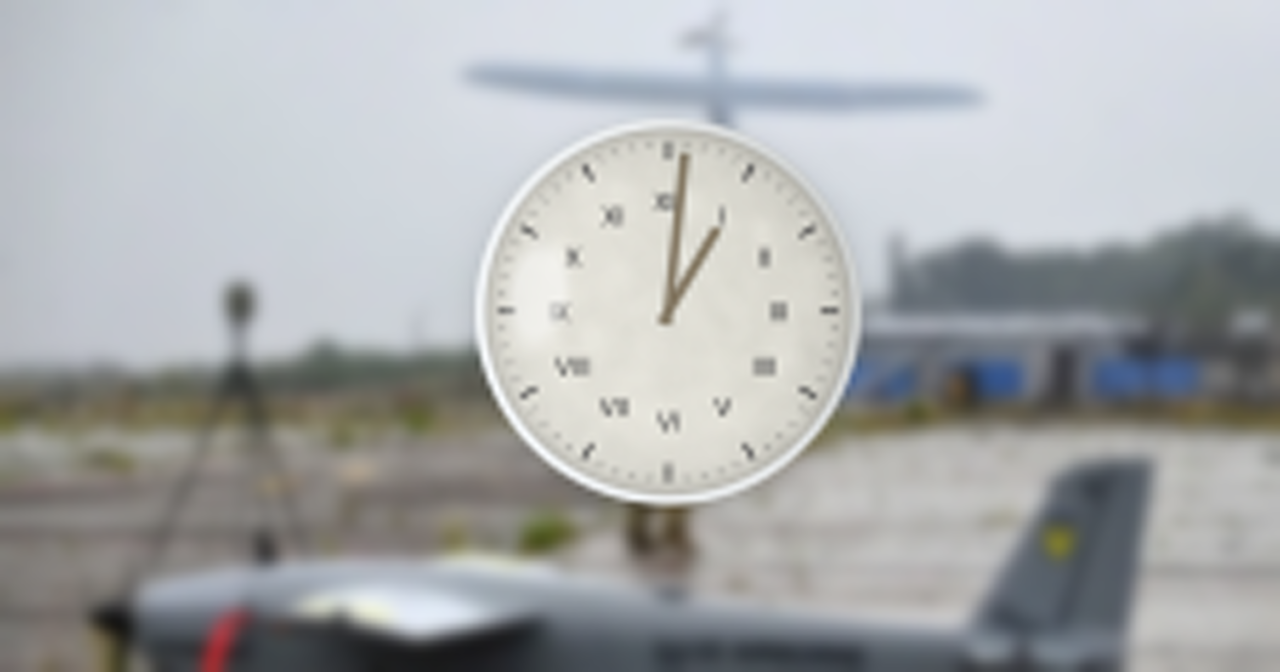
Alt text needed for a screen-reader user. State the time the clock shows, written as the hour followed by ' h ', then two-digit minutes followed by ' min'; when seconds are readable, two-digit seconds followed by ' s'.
1 h 01 min
